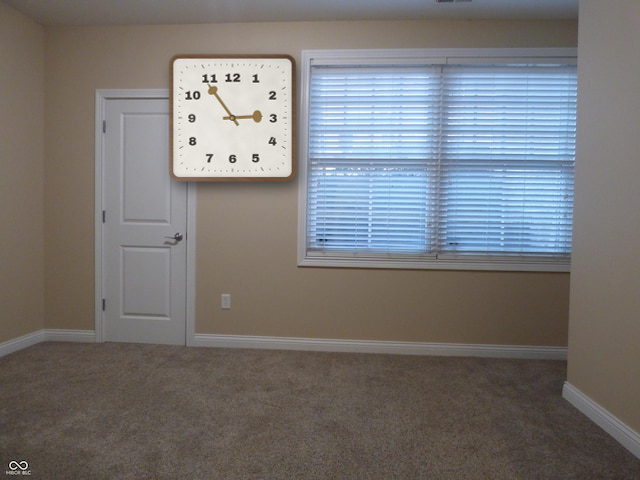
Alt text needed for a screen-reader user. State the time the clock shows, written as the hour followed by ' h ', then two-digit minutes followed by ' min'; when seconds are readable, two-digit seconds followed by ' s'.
2 h 54 min
